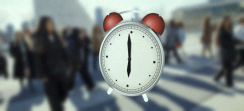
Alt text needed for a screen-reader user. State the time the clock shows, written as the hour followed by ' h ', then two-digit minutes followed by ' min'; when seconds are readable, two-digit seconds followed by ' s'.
5 h 59 min
